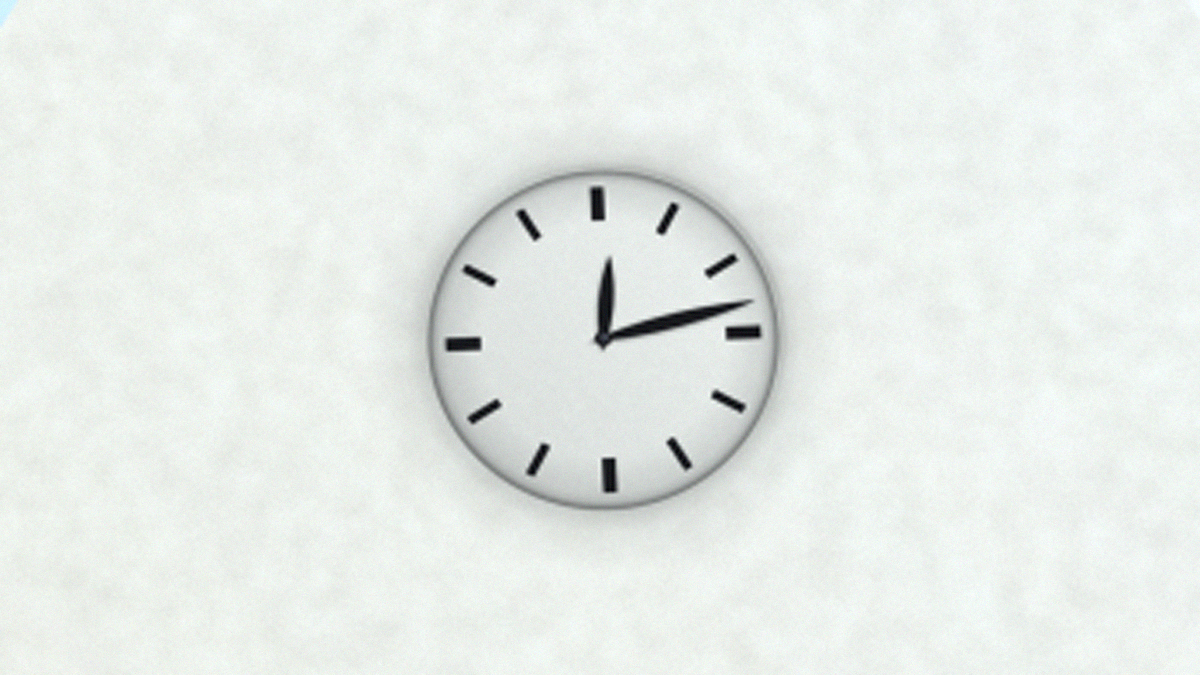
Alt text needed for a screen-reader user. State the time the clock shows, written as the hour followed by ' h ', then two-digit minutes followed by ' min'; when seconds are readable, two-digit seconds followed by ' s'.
12 h 13 min
